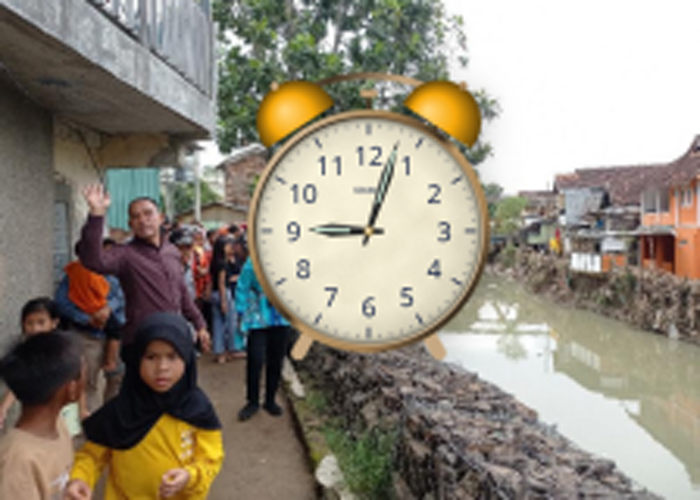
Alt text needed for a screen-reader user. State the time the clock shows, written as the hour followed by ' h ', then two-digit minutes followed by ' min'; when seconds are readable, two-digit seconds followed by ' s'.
9 h 03 min
